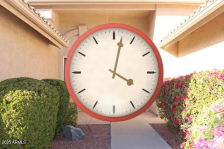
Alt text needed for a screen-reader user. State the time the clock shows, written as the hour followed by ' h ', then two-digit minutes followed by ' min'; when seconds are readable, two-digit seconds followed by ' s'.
4 h 02 min
